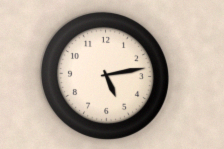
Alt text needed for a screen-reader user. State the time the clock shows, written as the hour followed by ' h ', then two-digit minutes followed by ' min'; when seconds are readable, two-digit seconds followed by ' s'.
5 h 13 min
